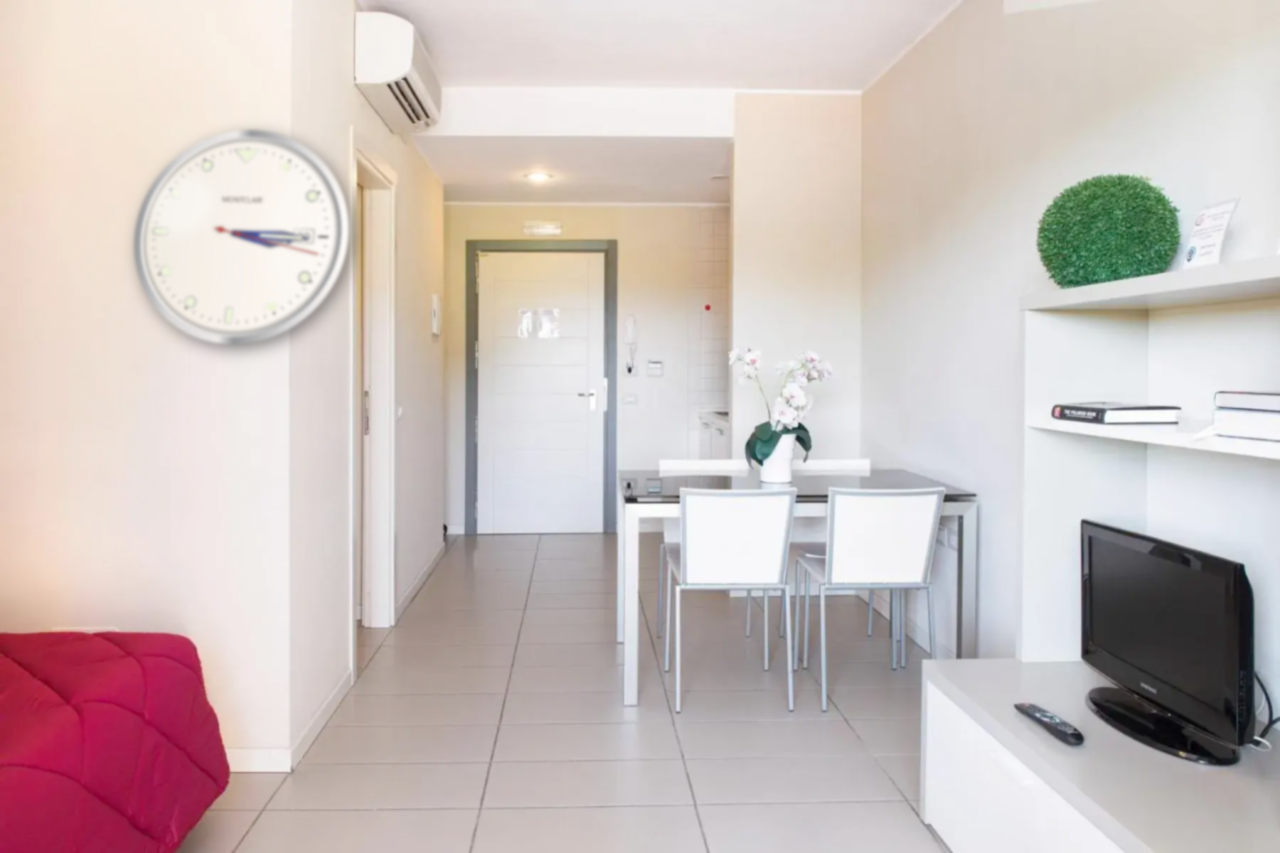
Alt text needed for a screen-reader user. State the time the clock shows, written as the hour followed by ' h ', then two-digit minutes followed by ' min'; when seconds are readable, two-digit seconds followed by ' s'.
3 h 15 min 17 s
